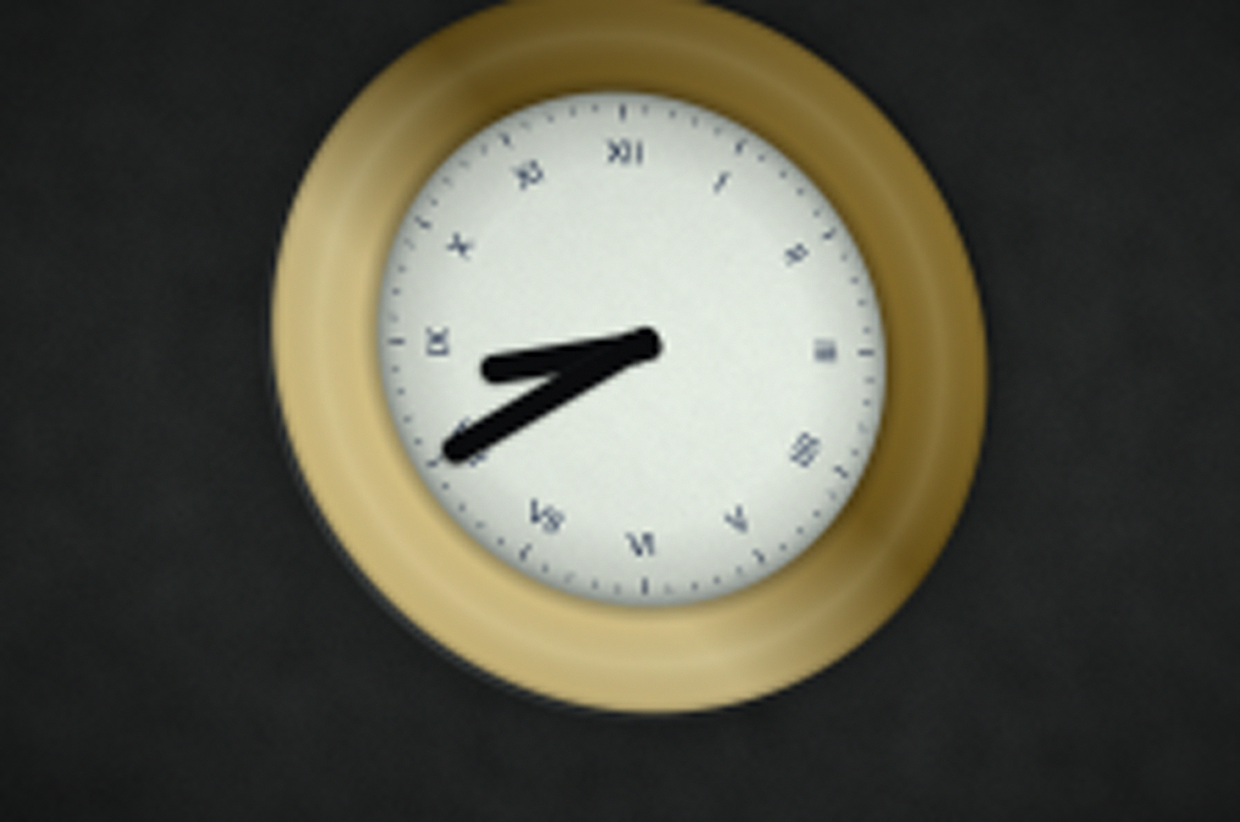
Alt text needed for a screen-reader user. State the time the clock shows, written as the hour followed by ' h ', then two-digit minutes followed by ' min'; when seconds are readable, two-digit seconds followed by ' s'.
8 h 40 min
